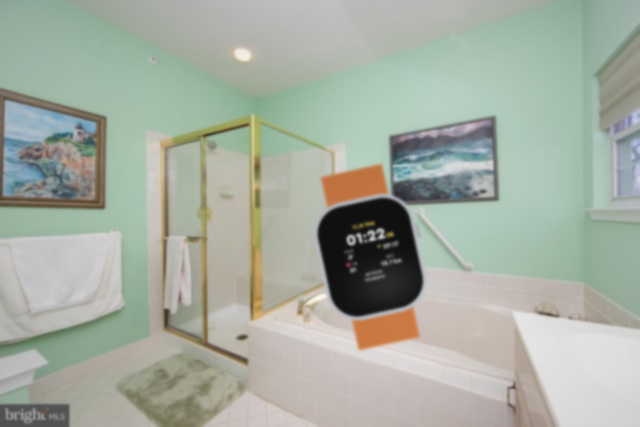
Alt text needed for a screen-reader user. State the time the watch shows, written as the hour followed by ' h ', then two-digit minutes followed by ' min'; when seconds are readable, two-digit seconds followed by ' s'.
1 h 22 min
